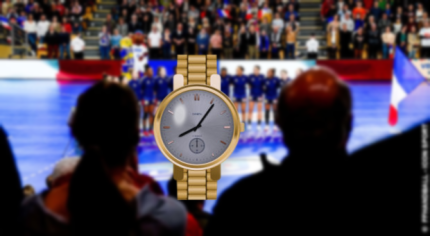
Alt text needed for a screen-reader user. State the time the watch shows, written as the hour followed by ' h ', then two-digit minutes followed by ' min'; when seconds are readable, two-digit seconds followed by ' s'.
8 h 06 min
